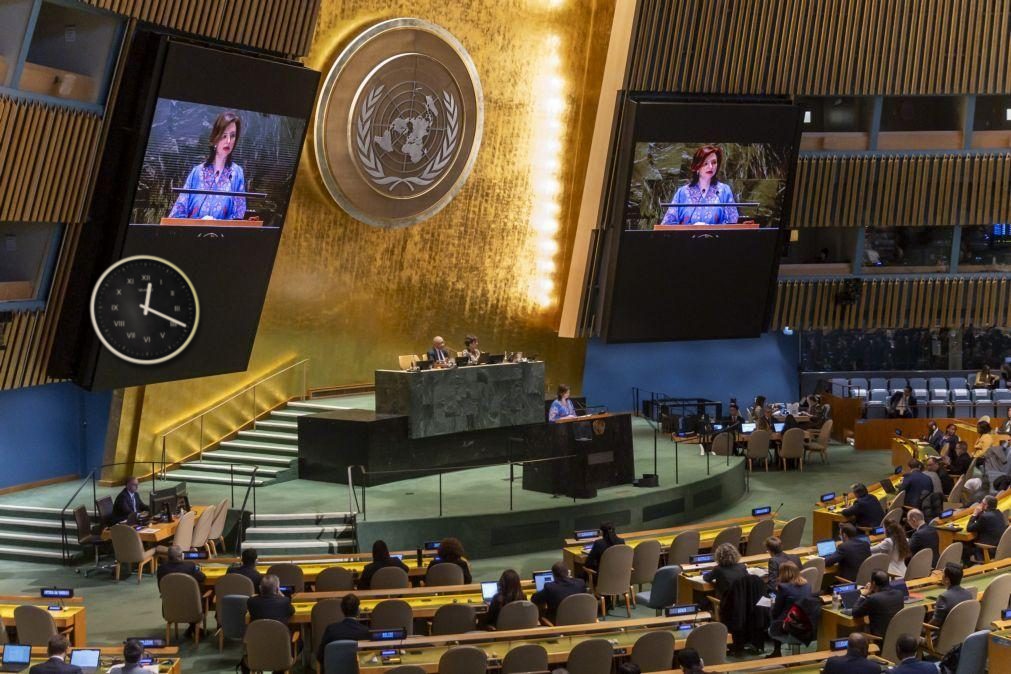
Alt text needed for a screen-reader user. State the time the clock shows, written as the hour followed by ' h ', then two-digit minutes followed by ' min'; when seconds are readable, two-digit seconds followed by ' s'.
12 h 19 min
